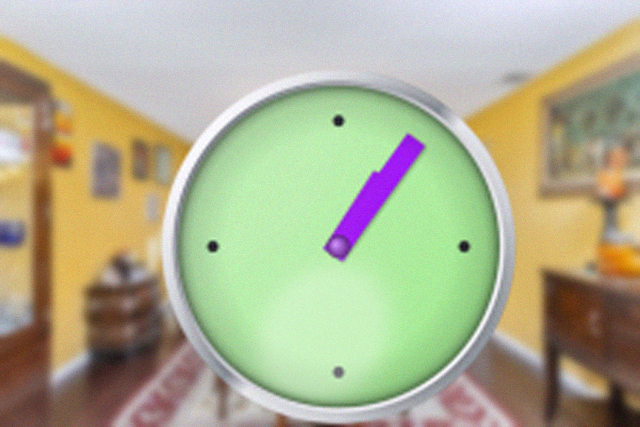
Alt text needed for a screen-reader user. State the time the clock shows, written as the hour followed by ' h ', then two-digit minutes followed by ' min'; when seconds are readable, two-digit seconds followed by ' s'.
1 h 06 min
